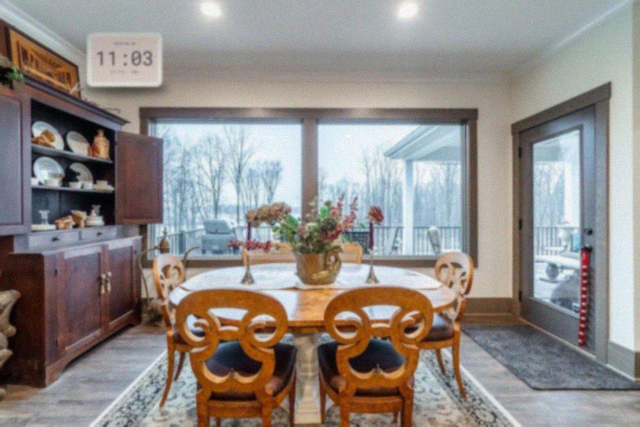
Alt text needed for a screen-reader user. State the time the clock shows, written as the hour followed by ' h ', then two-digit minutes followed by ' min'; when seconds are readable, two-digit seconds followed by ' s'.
11 h 03 min
